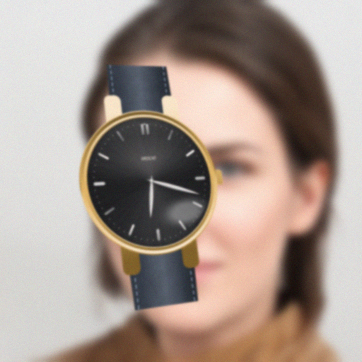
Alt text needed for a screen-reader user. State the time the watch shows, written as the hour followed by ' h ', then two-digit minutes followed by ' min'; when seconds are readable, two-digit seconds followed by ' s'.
6 h 18 min
